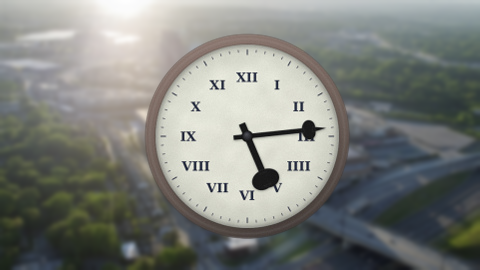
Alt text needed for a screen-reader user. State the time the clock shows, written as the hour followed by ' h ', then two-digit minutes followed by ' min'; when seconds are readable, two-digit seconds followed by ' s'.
5 h 14 min
